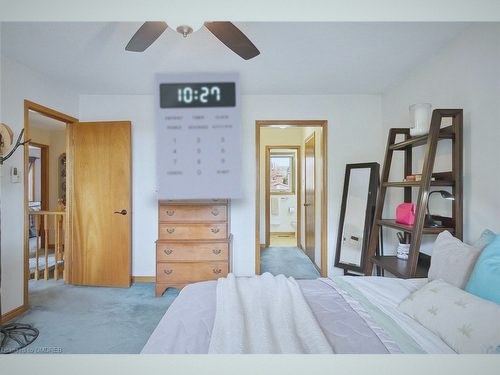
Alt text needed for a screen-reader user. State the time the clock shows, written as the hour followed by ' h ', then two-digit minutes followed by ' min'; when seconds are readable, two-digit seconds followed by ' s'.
10 h 27 min
